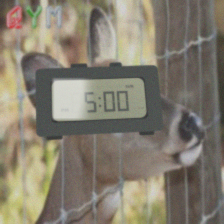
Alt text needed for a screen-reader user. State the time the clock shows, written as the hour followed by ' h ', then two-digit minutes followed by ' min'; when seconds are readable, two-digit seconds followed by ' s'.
5 h 00 min
